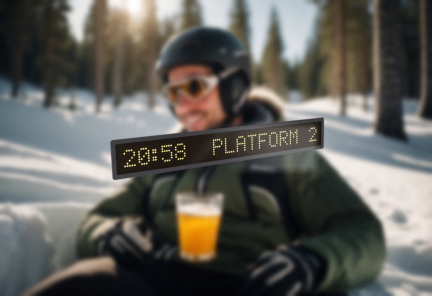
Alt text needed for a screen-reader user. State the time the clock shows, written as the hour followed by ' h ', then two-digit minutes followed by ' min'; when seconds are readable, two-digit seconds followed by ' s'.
20 h 58 min
